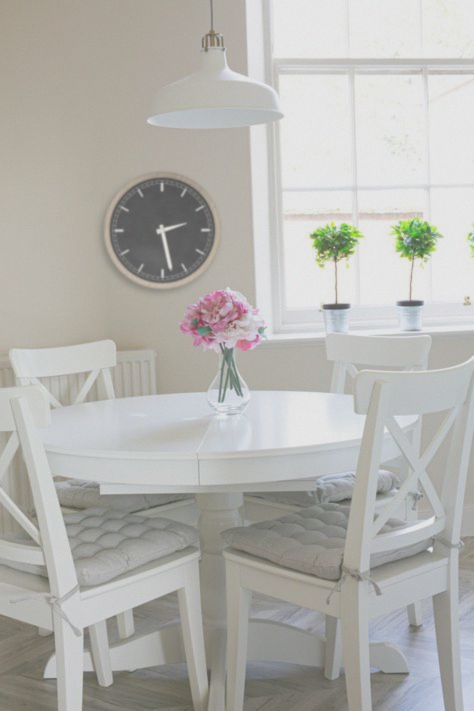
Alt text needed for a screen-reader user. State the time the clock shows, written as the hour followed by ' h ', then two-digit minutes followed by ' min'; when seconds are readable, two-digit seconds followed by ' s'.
2 h 28 min
